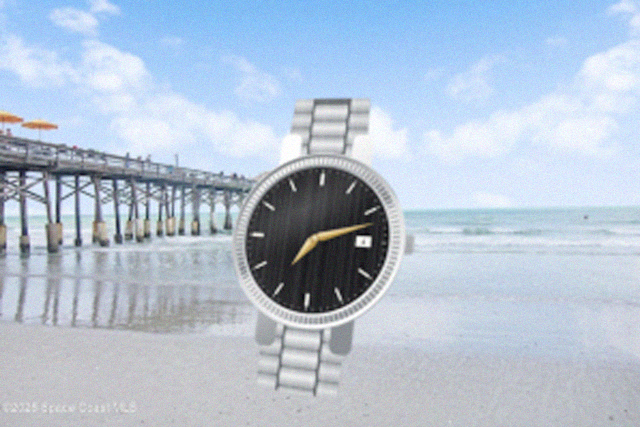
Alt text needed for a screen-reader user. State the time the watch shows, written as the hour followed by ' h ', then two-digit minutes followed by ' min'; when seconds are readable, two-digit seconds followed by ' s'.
7 h 12 min
